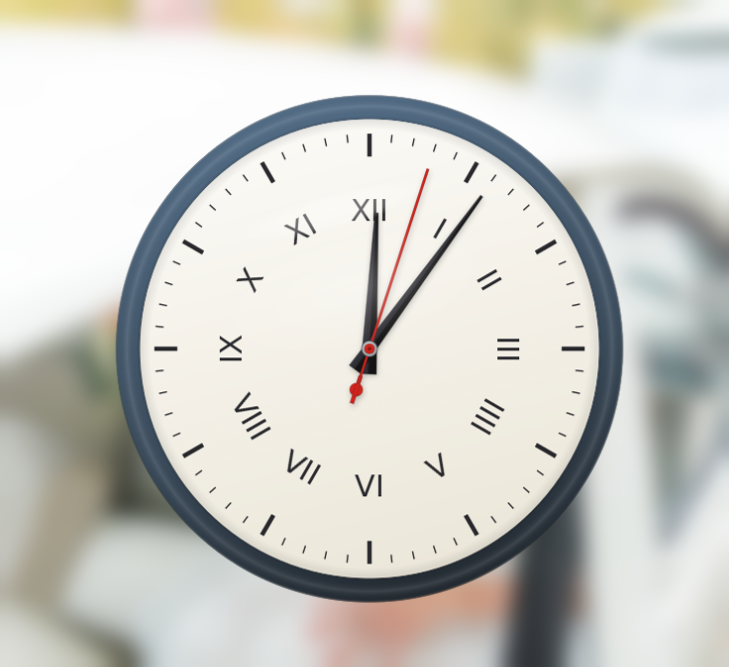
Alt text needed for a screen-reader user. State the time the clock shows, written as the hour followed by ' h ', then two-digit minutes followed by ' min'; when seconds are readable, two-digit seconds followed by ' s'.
12 h 06 min 03 s
